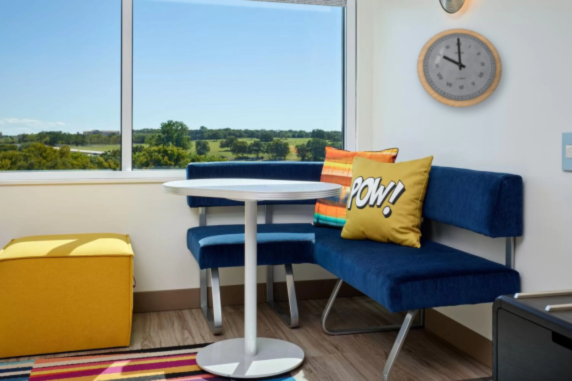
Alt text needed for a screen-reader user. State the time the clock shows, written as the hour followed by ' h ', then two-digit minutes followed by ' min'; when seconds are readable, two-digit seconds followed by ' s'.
10 h 00 min
